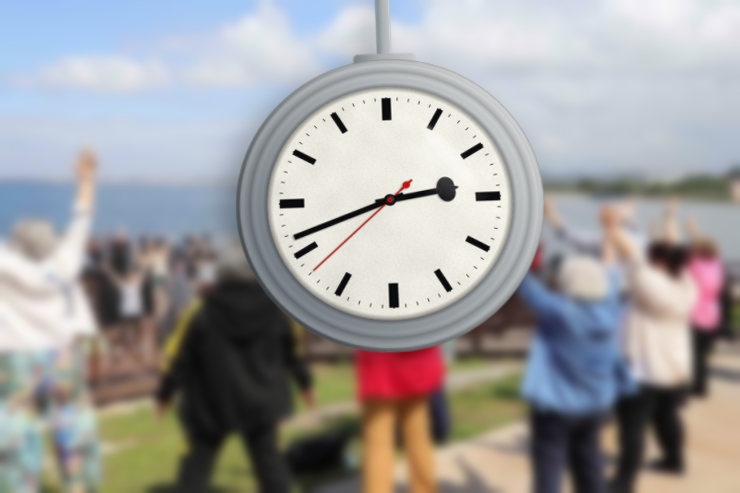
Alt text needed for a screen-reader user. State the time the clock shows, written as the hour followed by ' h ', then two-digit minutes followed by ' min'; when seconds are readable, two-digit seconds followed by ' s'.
2 h 41 min 38 s
